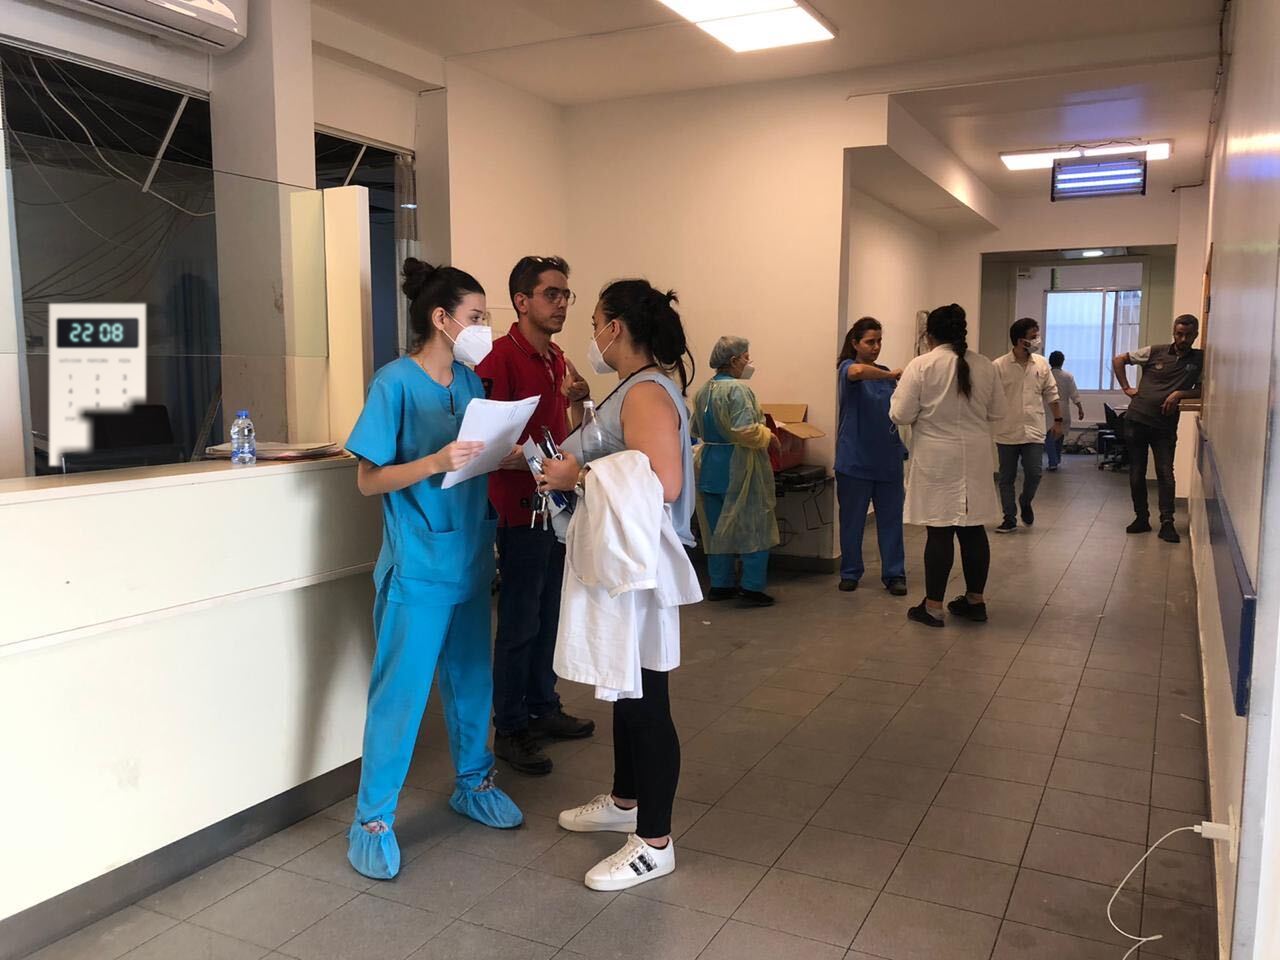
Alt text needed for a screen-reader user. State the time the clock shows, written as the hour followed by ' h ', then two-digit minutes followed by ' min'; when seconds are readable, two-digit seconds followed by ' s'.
22 h 08 min
